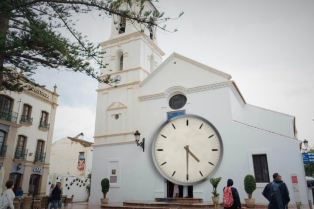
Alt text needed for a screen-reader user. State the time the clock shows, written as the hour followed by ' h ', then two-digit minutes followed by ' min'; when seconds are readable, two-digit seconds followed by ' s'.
4 h 30 min
